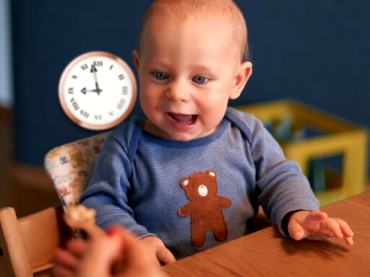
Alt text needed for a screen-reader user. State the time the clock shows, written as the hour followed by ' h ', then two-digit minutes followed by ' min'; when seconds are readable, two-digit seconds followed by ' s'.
8 h 58 min
